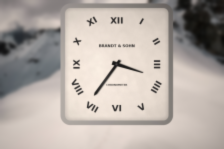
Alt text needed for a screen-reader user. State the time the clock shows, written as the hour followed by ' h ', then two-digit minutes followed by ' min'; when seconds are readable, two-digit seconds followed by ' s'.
3 h 36 min
